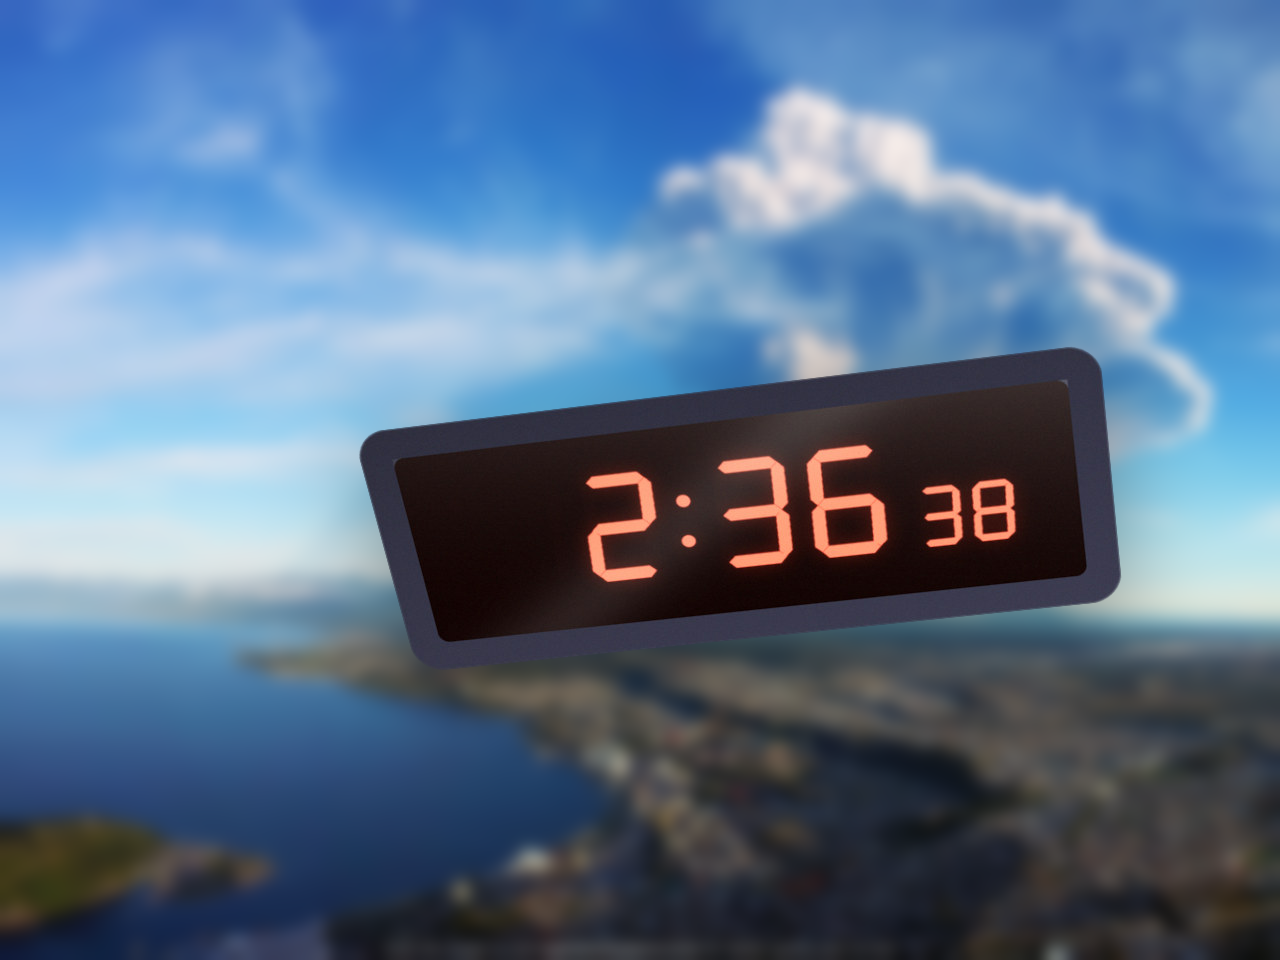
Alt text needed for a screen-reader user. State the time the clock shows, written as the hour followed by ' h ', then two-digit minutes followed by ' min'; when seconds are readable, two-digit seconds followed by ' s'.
2 h 36 min 38 s
